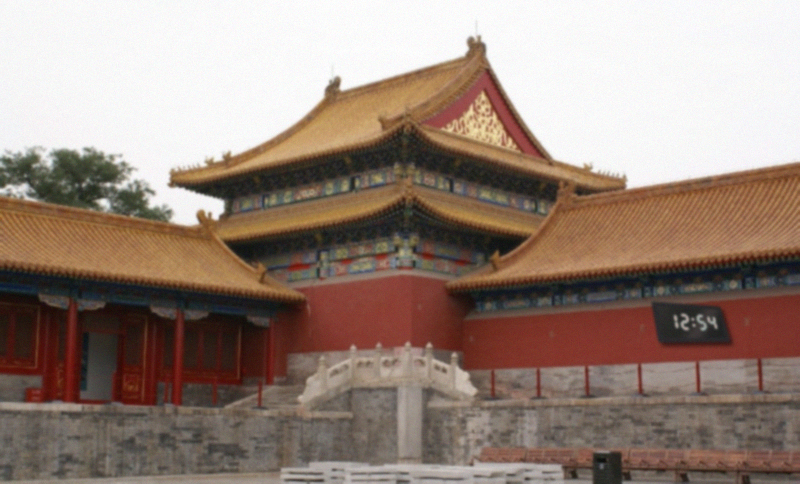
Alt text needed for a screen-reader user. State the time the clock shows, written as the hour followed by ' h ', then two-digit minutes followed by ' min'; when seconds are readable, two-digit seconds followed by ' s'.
12 h 54 min
